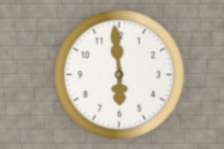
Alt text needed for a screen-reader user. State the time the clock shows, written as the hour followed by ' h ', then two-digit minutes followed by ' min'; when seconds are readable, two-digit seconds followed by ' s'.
5 h 59 min
